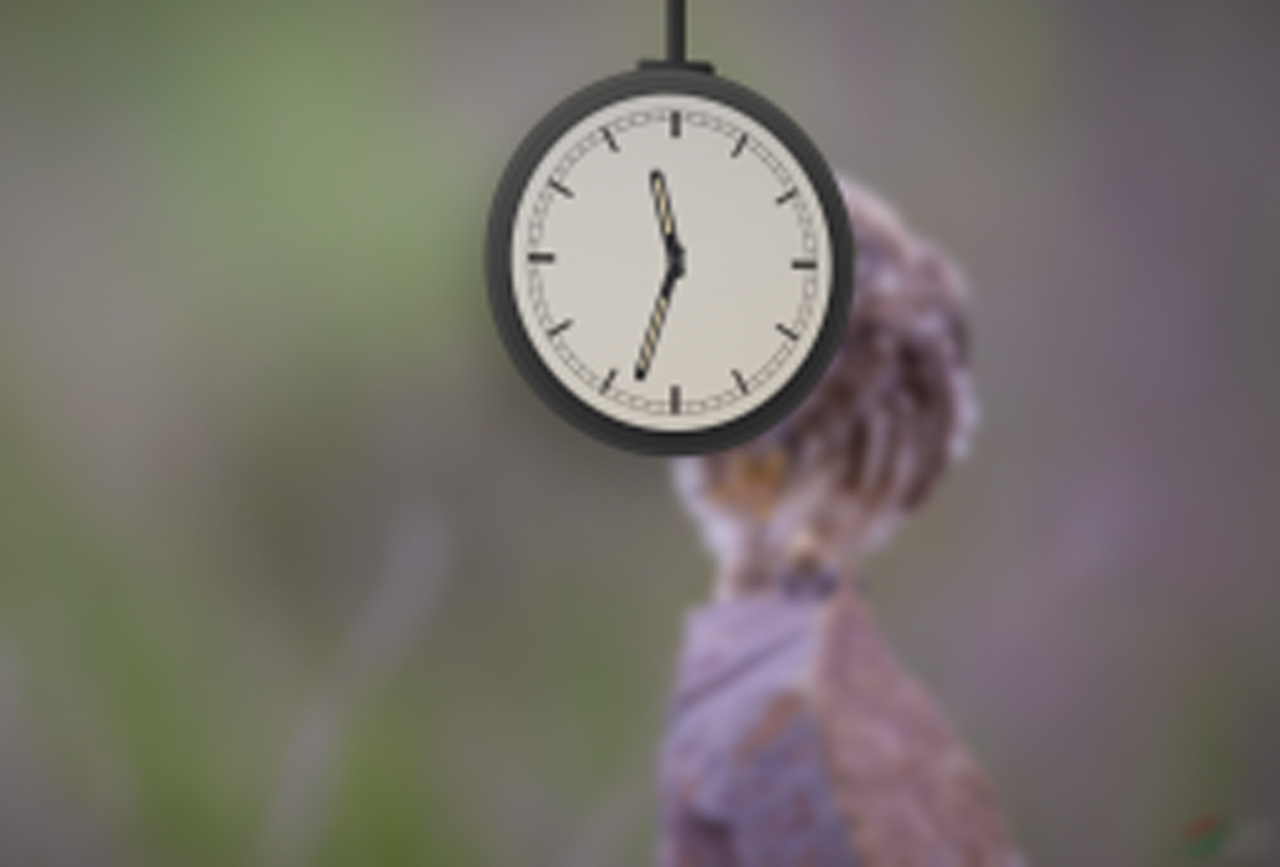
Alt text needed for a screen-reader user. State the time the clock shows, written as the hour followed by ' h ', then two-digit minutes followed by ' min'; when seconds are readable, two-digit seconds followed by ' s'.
11 h 33 min
